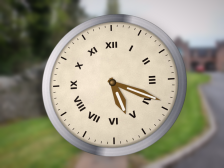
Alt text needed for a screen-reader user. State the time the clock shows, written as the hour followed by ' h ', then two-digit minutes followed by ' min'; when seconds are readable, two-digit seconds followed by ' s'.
5 h 19 min
